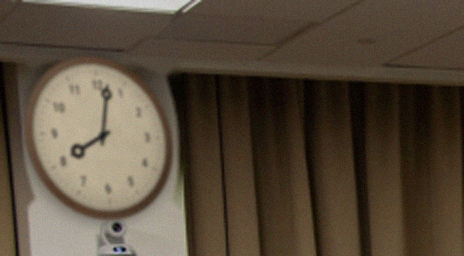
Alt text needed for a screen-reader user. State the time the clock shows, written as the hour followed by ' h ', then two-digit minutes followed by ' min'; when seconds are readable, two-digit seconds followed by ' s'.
8 h 02 min
